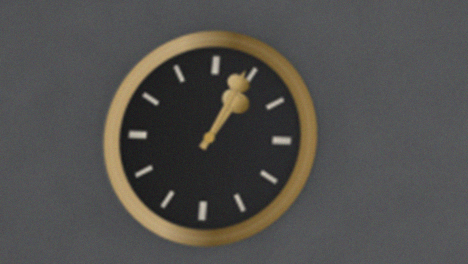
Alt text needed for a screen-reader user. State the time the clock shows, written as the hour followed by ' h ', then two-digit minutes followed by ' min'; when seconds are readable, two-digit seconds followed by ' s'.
1 h 04 min
